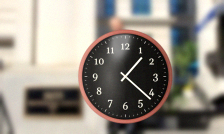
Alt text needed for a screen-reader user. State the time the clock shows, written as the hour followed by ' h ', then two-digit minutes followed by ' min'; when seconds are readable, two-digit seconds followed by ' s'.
1 h 22 min
